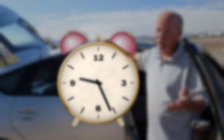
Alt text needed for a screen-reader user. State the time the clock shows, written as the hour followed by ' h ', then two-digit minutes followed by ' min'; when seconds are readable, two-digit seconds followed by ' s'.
9 h 26 min
